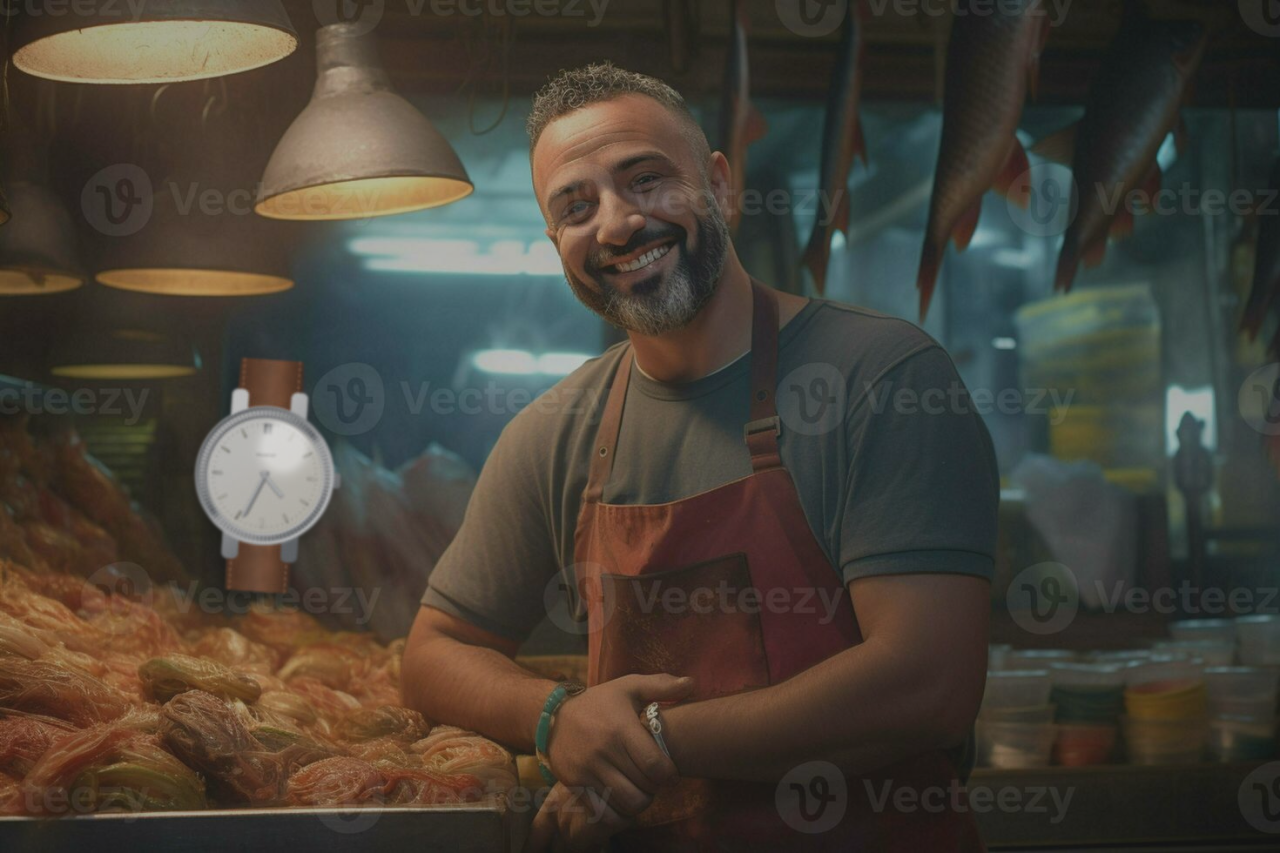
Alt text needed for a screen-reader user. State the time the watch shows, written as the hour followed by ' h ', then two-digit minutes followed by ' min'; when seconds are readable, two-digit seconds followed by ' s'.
4 h 34 min
